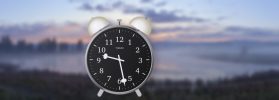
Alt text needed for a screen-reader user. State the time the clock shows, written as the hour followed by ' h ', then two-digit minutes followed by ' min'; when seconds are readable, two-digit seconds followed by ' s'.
9 h 28 min
